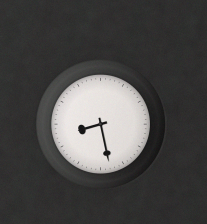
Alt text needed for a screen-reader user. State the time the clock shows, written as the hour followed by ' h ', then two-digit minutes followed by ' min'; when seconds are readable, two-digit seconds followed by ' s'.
8 h 28 min
